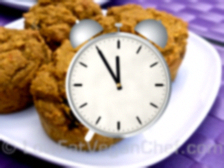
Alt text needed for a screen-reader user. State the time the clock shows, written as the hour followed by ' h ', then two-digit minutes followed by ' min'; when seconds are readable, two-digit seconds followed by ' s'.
11 h 55 min
